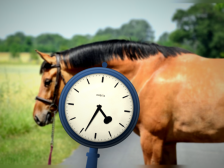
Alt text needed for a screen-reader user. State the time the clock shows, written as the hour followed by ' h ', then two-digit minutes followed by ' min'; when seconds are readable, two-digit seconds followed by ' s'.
4 h 34 min
